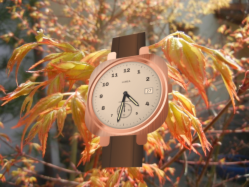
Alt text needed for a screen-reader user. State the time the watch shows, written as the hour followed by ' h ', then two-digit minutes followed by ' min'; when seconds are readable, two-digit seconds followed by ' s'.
4 h 32 min
